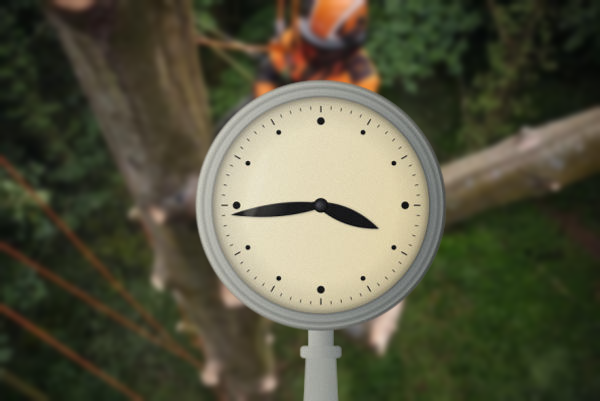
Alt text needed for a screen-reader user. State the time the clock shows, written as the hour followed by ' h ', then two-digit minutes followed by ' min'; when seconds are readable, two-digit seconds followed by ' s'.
3 h 44 min
